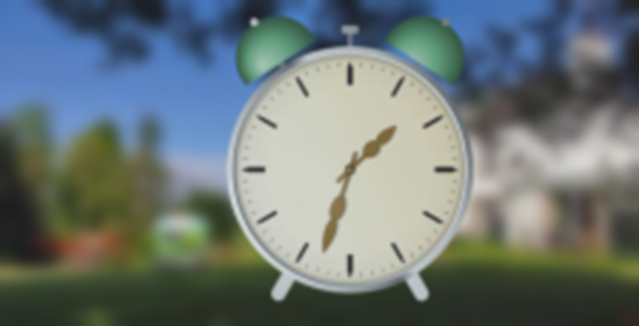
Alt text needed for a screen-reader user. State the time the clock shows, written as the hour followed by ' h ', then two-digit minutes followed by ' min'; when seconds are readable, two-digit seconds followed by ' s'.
1 h 33 min
